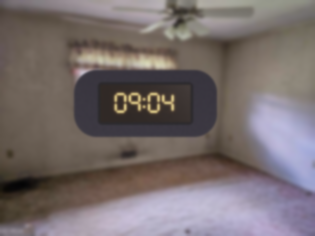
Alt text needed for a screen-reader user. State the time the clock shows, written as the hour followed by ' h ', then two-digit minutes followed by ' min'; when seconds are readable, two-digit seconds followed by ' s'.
9 h 04 min
